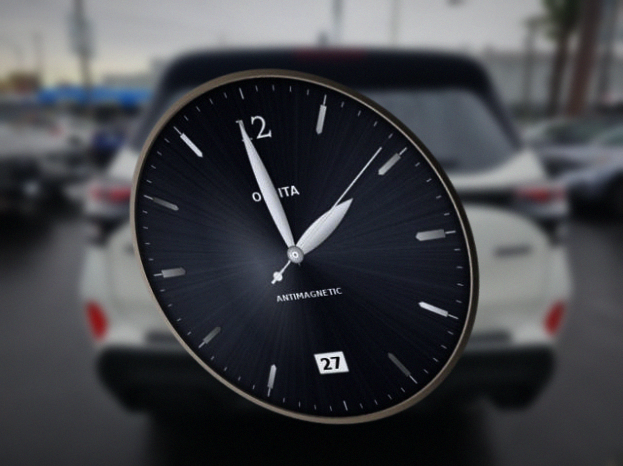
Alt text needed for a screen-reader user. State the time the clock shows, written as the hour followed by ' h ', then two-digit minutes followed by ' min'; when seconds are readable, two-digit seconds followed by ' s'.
1 h 59 min 09 s
